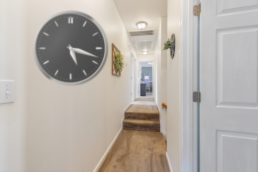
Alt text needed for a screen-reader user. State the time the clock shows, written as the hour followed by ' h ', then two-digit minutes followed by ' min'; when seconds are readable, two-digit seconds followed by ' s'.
5 h 18 min
